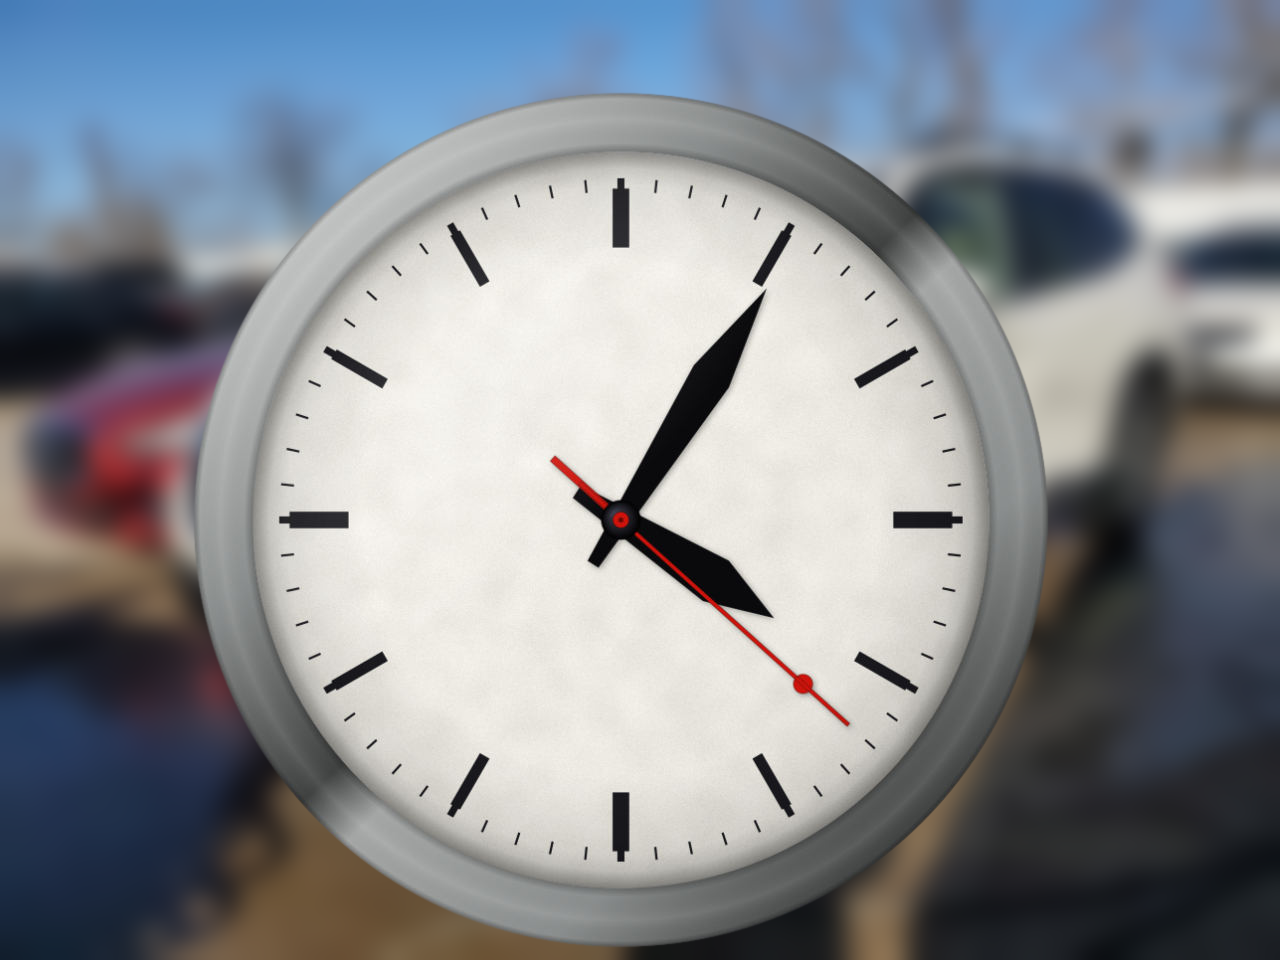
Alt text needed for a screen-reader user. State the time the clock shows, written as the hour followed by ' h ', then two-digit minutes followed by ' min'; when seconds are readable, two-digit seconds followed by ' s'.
4 h 05 min 22 s
